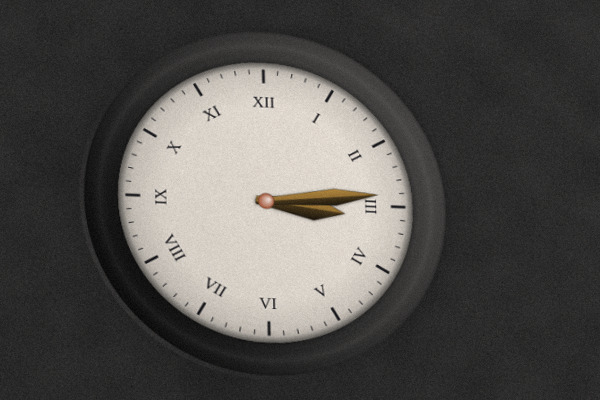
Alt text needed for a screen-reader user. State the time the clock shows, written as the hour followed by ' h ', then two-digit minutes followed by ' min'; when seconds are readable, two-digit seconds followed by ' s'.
3 h 14 min
